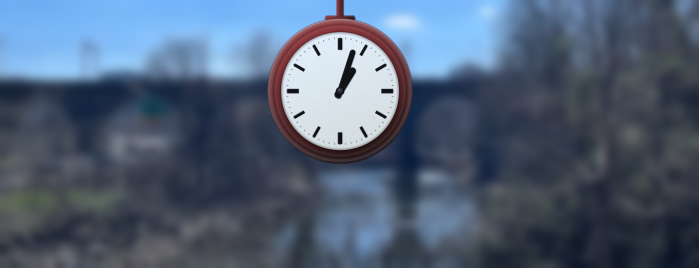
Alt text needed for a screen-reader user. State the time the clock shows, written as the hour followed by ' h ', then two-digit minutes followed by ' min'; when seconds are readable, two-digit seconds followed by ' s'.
1 h 03 min
